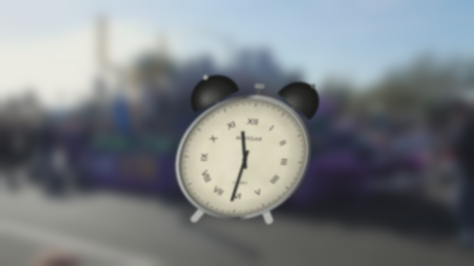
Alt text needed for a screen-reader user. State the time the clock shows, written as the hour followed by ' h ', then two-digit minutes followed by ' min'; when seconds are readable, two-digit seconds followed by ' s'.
11 h 31 min
